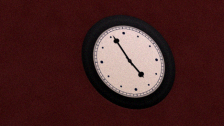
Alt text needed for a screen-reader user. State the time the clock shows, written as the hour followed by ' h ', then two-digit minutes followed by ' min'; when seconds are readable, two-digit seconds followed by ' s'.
4 h 56 min
